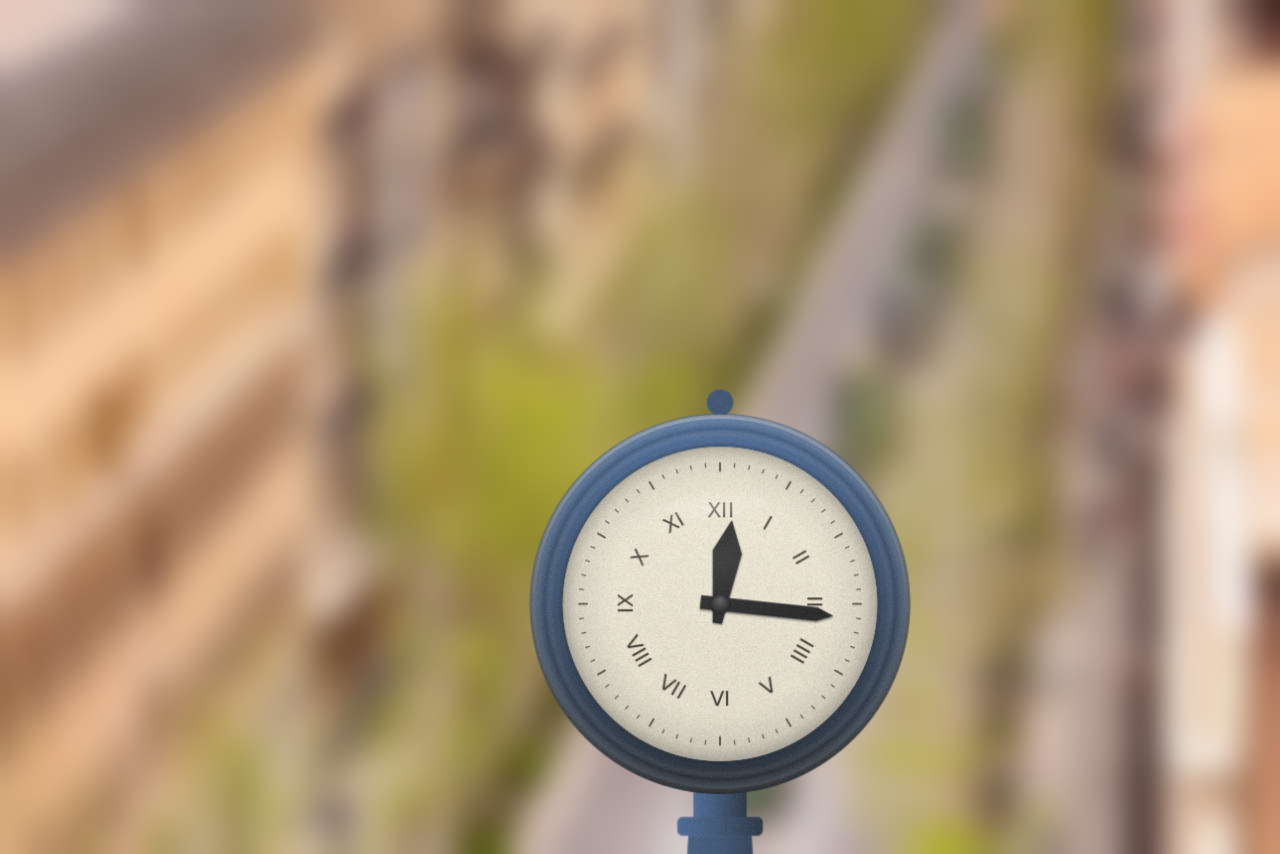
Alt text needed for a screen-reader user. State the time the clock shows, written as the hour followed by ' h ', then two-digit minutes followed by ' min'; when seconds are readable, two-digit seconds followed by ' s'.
12 h 16 min
